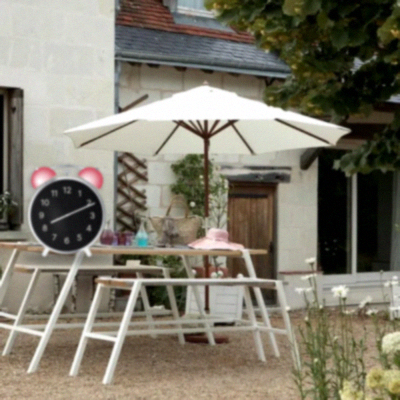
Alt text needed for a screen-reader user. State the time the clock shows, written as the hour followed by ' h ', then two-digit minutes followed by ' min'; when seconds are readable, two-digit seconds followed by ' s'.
8 h 11 min
